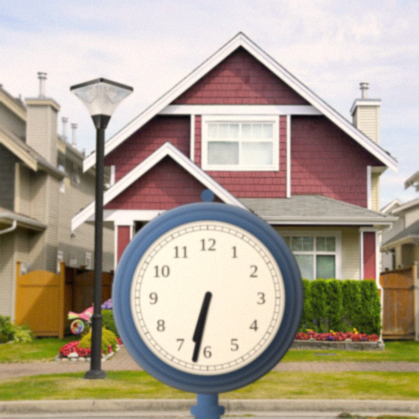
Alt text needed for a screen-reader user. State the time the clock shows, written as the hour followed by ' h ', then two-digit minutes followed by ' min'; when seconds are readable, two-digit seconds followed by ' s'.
6 h 32 min
